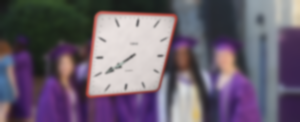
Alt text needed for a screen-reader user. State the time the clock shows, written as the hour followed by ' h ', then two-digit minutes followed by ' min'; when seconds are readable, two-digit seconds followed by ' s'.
7 h 39 min
